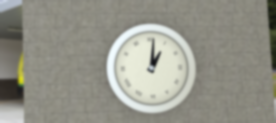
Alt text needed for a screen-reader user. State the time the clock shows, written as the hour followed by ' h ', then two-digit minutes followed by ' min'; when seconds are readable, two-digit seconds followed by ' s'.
1 h 01 min
